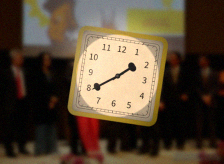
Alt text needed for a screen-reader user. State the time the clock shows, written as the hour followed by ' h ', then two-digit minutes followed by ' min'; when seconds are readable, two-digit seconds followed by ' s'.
1 h 39 min
